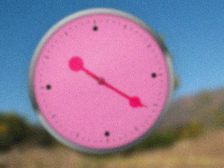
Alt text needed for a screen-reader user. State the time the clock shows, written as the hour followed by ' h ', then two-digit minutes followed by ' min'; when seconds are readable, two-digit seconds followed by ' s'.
10 h 21 min 21 s
